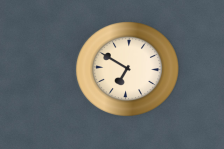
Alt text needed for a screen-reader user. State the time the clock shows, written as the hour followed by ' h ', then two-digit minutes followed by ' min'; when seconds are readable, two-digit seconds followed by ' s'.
6 h 50 min
